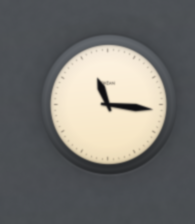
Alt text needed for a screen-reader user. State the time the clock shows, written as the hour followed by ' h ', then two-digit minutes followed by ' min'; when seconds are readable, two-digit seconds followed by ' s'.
11 h 16 min
